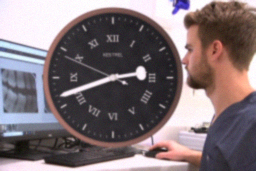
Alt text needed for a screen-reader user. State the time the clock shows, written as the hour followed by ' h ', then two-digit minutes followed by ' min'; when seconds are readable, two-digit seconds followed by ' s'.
2 h 41 min 49 s
